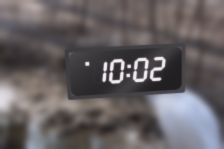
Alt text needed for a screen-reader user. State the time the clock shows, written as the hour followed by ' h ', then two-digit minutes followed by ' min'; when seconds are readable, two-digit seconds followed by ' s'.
10 h 02 min
